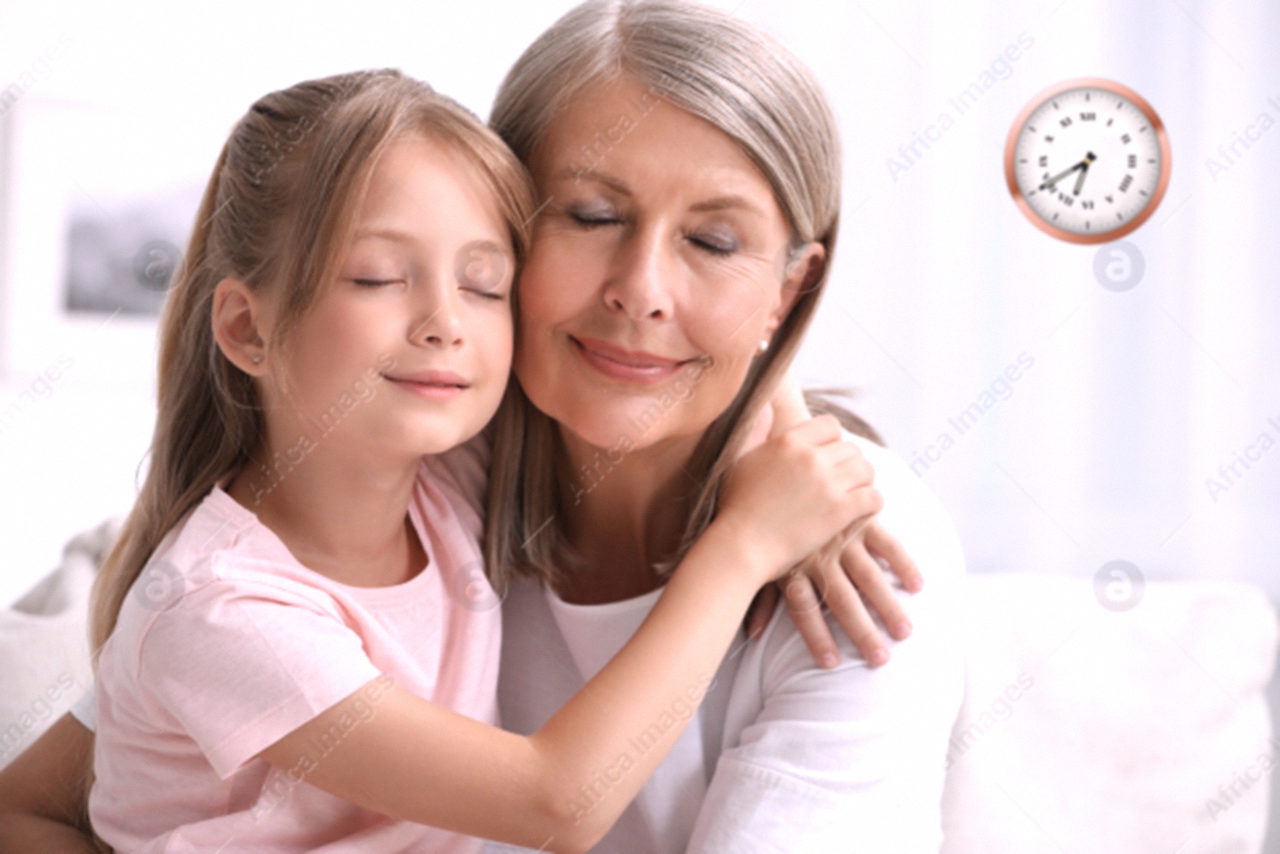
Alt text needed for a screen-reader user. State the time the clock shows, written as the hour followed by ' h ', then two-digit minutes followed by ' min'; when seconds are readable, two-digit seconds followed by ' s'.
6 h 40 min
